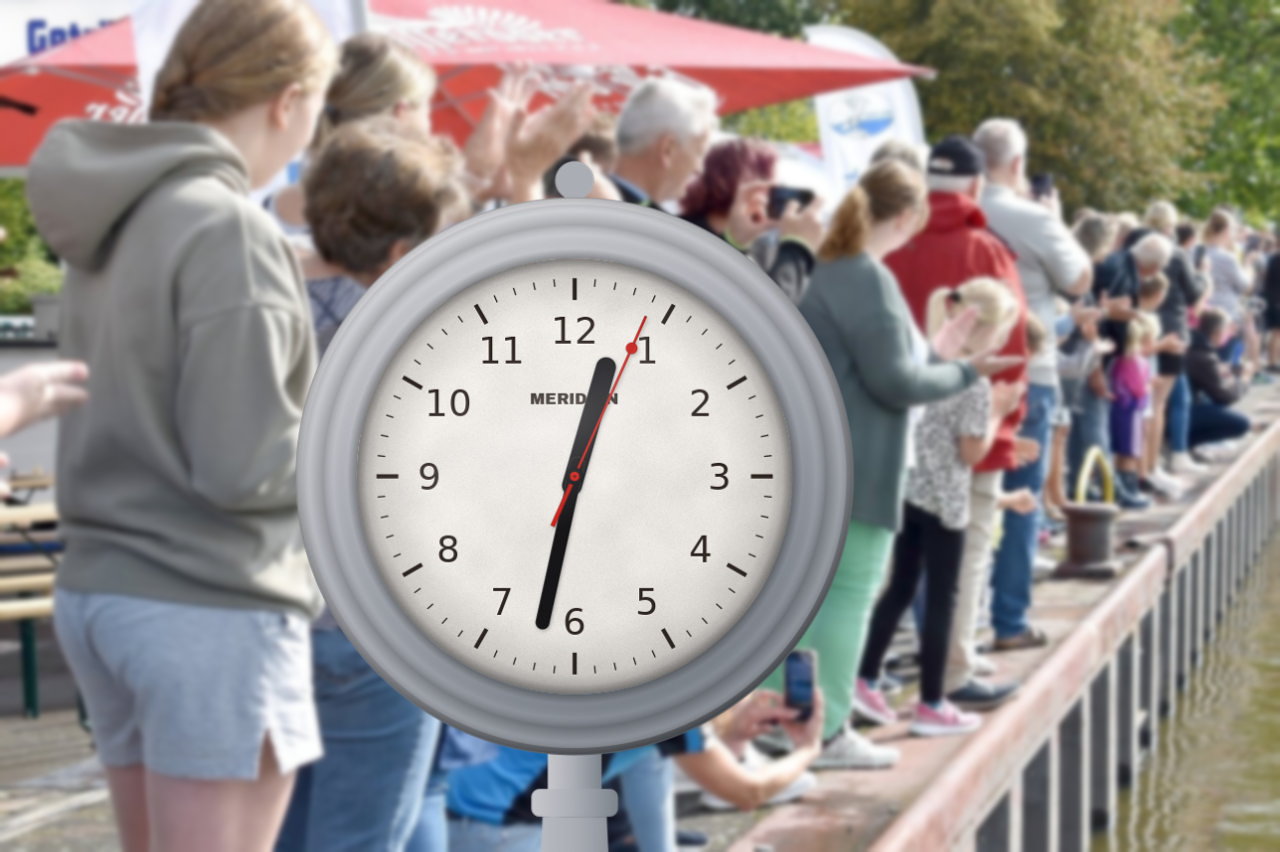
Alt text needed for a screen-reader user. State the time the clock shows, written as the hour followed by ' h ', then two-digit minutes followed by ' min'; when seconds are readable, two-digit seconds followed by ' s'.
12 h 32 min 04 s
